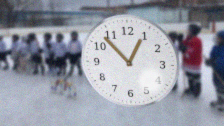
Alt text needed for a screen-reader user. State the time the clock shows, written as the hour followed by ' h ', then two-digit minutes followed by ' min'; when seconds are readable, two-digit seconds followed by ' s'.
12 h 53 min
